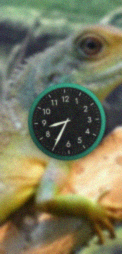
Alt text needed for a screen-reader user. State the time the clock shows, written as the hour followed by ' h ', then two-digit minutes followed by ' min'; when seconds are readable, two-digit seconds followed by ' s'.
8 h 35 min
